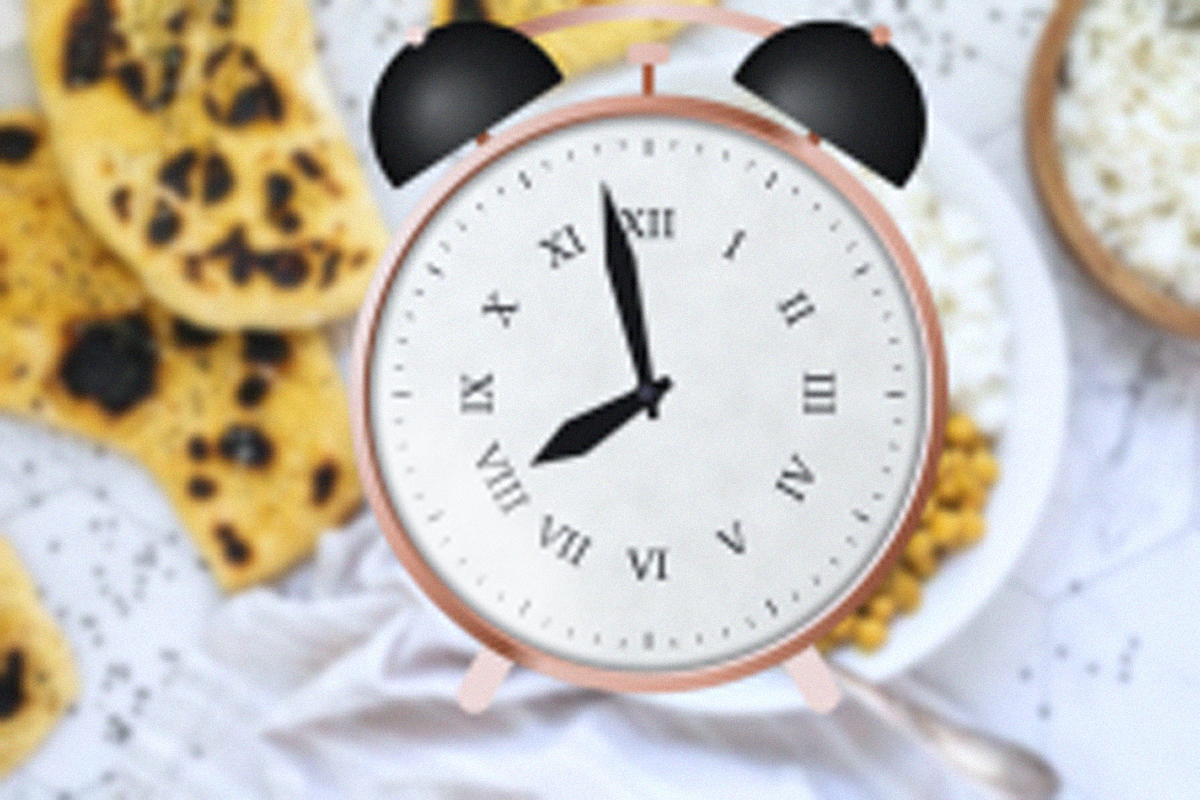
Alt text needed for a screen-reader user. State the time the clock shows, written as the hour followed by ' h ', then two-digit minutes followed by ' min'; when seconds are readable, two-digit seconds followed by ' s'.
7 h 58 min
